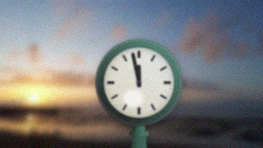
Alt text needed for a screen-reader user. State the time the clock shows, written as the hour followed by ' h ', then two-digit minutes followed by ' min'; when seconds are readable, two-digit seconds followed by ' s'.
11 h 58 min
